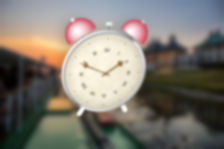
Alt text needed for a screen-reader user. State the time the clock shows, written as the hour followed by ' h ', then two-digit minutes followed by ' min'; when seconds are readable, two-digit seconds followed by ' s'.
1 h 49 min
